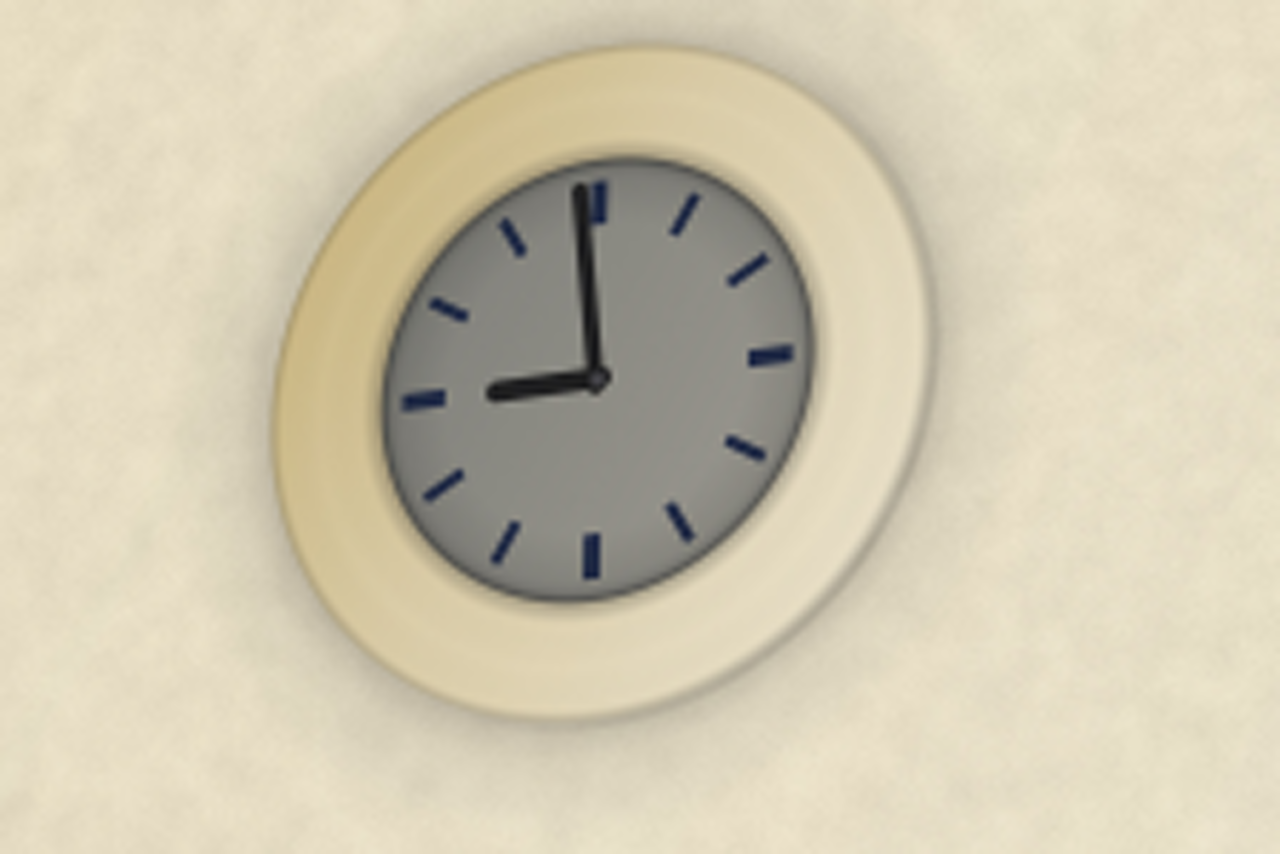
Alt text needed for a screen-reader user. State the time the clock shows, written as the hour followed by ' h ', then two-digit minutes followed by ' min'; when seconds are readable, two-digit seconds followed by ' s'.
8 h 59 min
